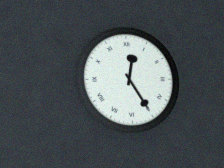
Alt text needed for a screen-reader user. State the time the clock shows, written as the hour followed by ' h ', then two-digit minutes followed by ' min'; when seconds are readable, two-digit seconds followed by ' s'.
12 h 25 min
